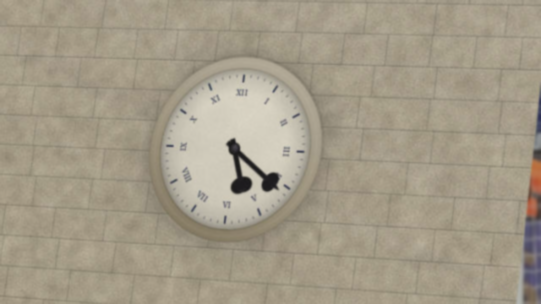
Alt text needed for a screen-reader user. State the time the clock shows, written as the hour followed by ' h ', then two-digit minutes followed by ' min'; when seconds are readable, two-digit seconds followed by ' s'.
5 h 21 min
